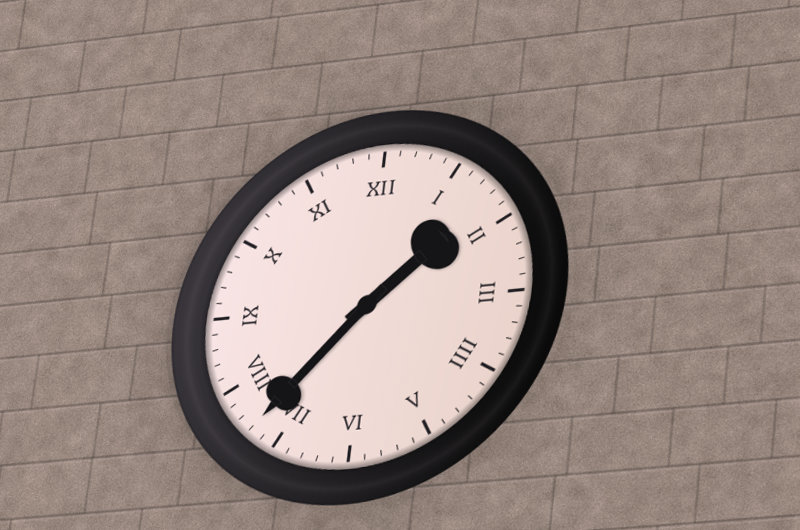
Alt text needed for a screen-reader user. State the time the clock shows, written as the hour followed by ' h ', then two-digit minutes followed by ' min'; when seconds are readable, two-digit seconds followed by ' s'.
1 h 37 min
